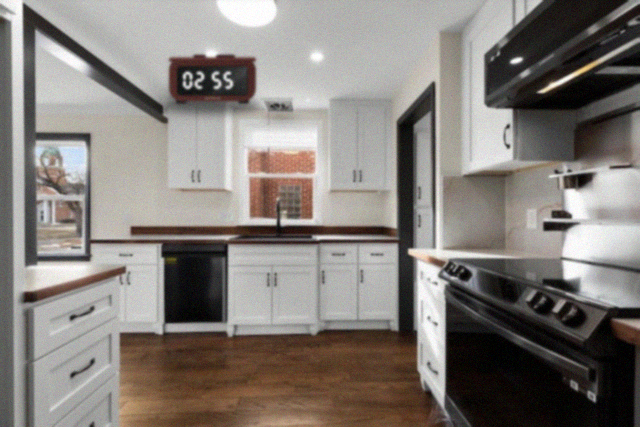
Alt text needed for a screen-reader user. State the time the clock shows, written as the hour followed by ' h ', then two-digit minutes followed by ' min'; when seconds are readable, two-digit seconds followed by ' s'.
2 h 55 min
